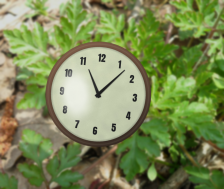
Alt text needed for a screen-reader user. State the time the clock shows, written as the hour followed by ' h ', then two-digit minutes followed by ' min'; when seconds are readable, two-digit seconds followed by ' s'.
11 h 07 min
